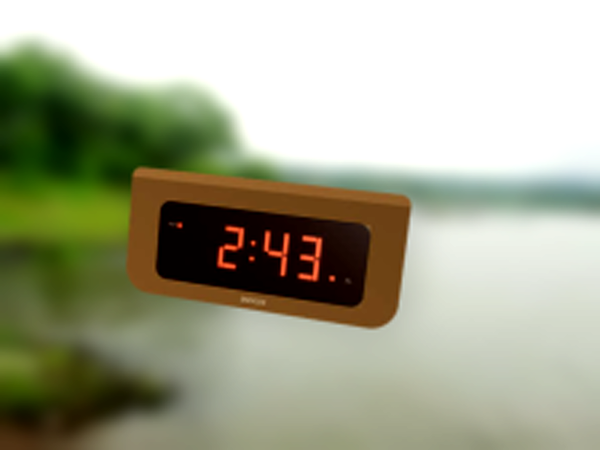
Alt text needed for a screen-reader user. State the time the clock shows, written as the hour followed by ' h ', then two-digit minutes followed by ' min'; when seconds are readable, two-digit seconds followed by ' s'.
2 h 43 min
